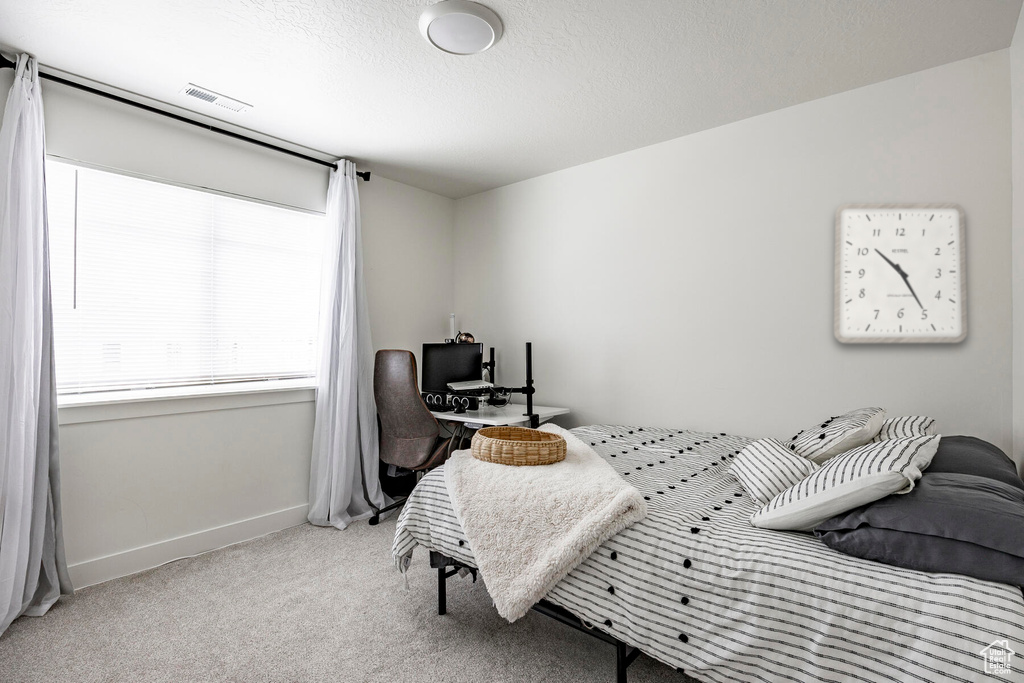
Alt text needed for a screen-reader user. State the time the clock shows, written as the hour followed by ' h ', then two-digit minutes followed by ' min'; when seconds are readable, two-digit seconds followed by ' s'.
10 h 25 min
